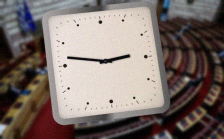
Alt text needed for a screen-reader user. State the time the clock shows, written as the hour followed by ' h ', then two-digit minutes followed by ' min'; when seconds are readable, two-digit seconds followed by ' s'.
2 h 47 min
